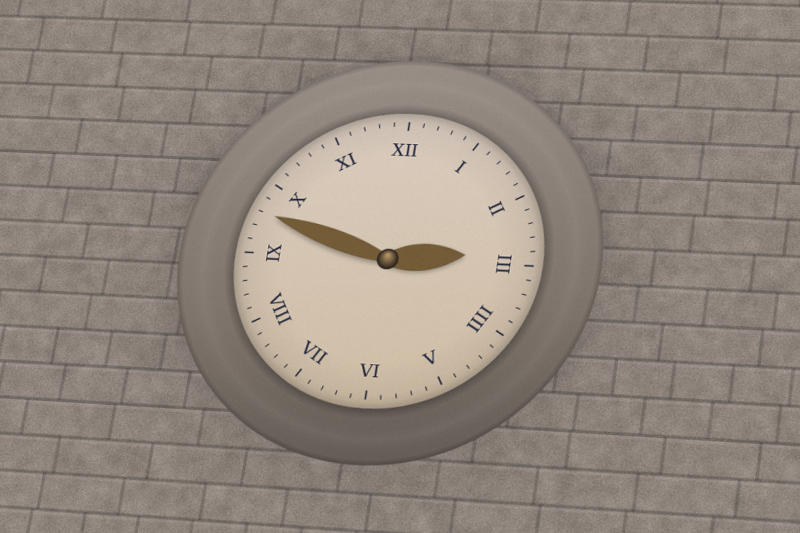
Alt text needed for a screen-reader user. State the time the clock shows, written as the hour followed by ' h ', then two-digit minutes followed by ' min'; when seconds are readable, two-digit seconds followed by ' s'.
2 h 48 min
